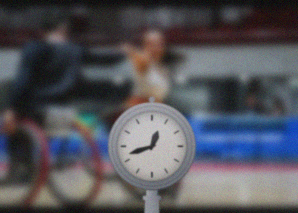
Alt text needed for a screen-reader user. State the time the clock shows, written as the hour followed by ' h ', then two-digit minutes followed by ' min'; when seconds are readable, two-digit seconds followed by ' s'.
12 h 42 min
